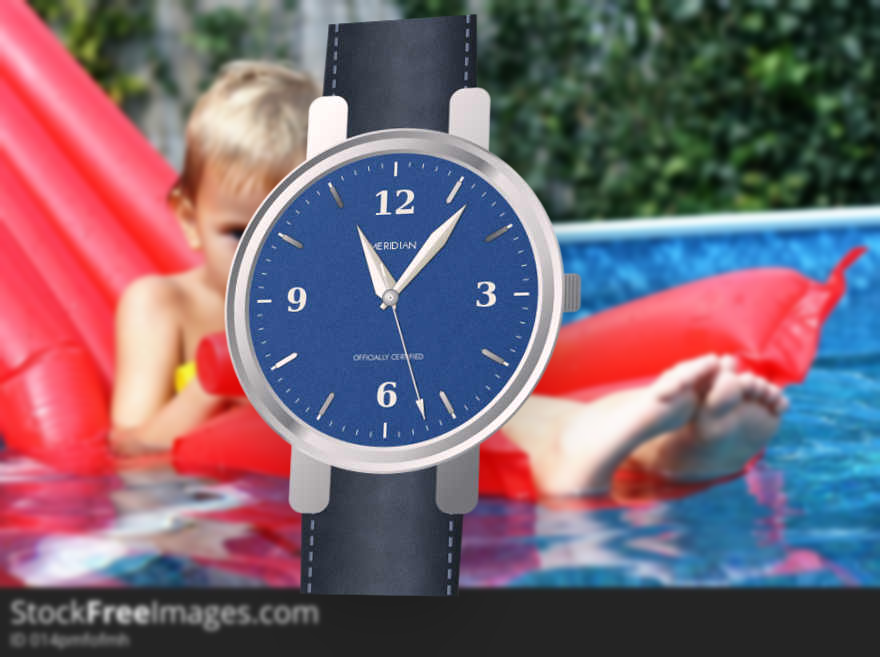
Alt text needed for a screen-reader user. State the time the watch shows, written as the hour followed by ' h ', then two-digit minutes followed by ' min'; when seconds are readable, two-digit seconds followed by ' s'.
11 h 06 min 27 s
